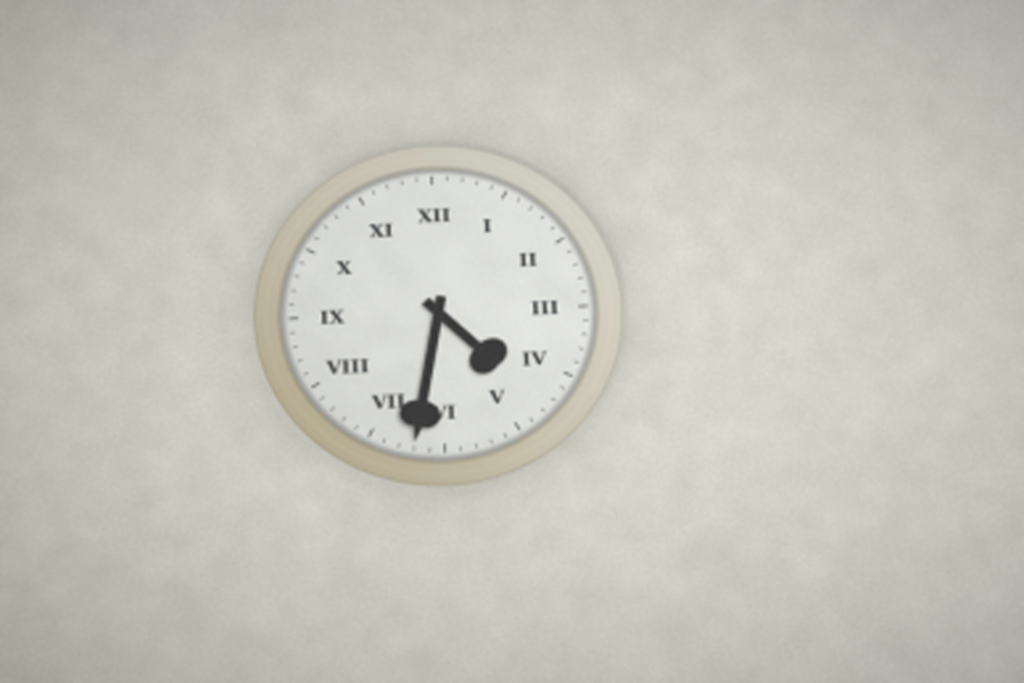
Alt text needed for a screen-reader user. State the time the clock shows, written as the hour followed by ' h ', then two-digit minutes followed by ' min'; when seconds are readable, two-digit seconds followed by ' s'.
4 h 32 min
